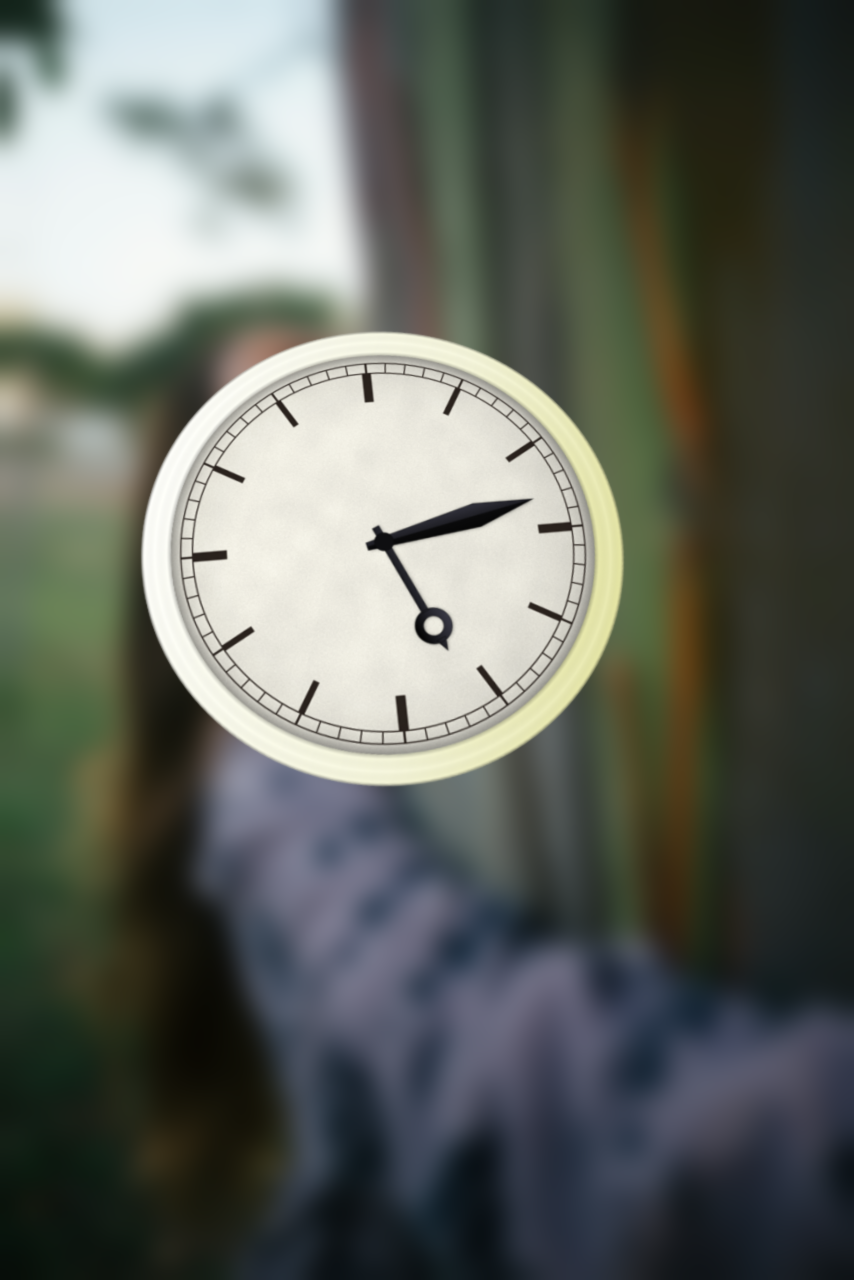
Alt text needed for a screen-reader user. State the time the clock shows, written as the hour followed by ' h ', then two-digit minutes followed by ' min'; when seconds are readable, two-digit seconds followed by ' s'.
5 h 13 min
